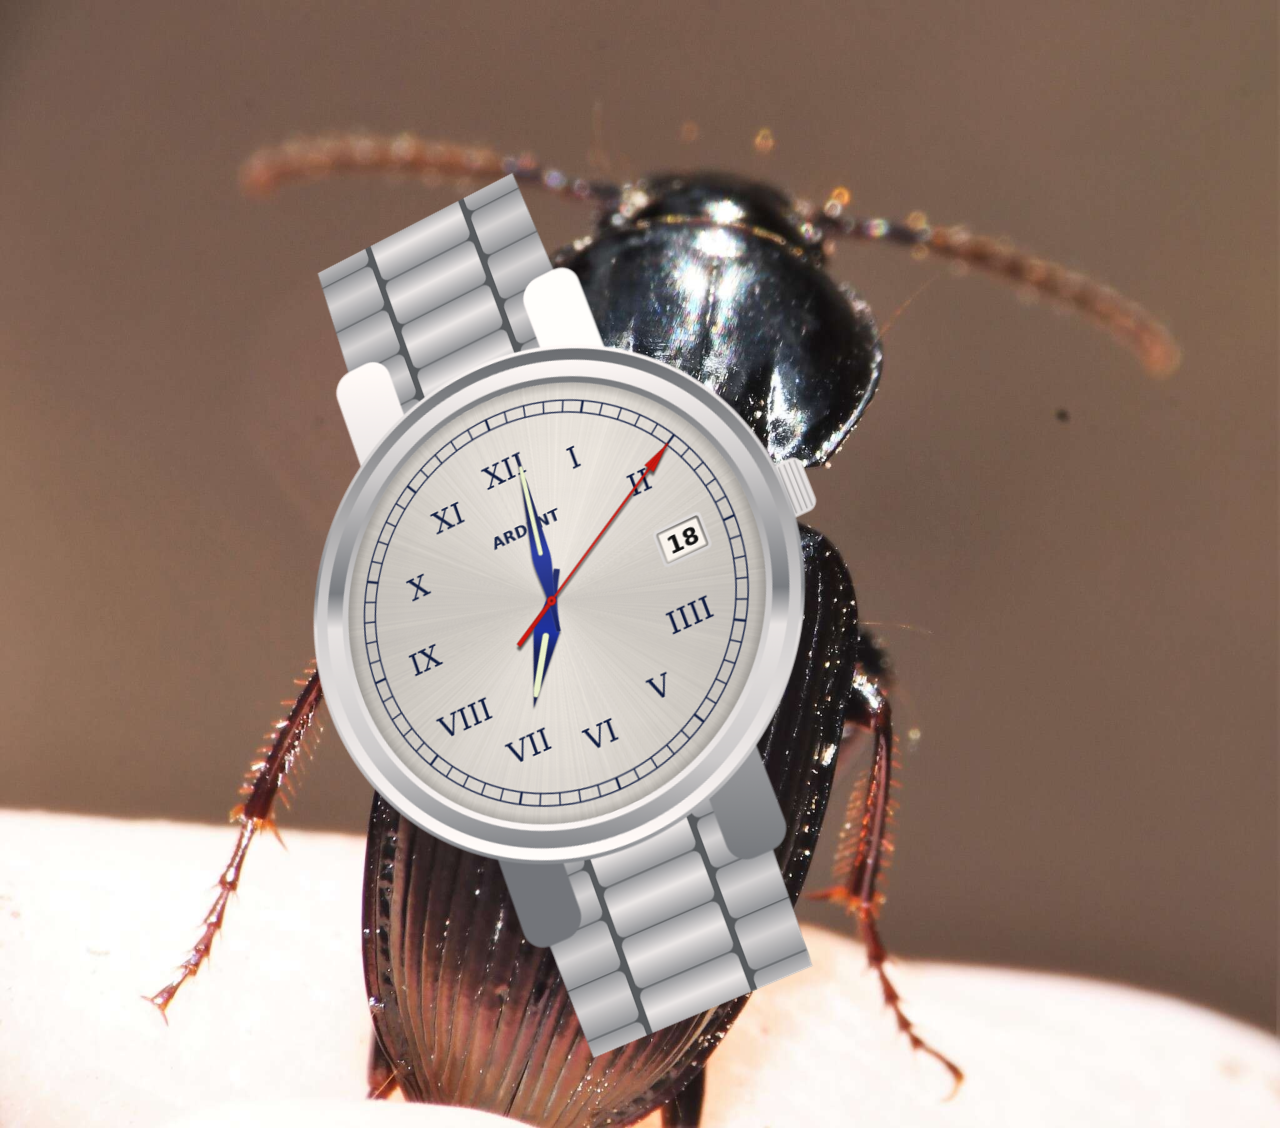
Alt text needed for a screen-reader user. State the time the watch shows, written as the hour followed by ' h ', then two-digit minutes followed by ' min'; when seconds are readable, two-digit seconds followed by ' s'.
7 h 01 min 10 s
